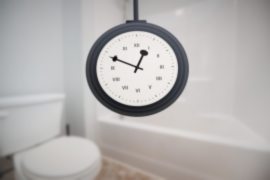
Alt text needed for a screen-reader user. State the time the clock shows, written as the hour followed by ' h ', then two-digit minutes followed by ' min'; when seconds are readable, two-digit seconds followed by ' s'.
12 h 49 min
